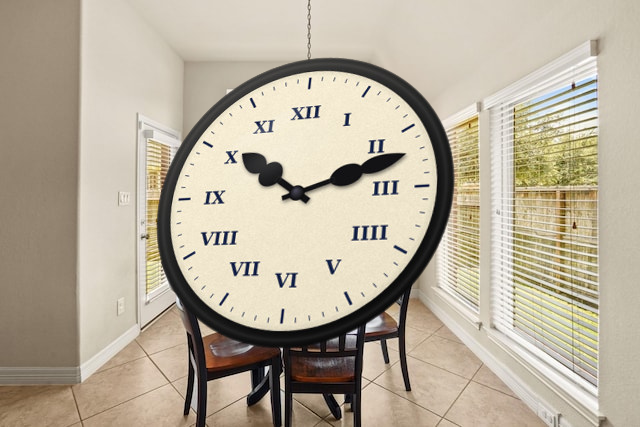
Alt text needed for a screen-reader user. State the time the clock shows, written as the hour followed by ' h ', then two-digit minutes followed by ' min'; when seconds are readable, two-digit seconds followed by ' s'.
10 h 12 min
